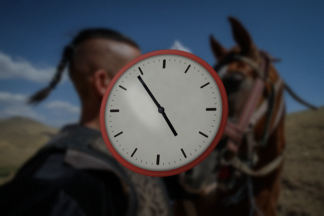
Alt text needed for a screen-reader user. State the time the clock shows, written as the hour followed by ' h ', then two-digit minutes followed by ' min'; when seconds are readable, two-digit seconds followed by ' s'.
4 h 54 min
